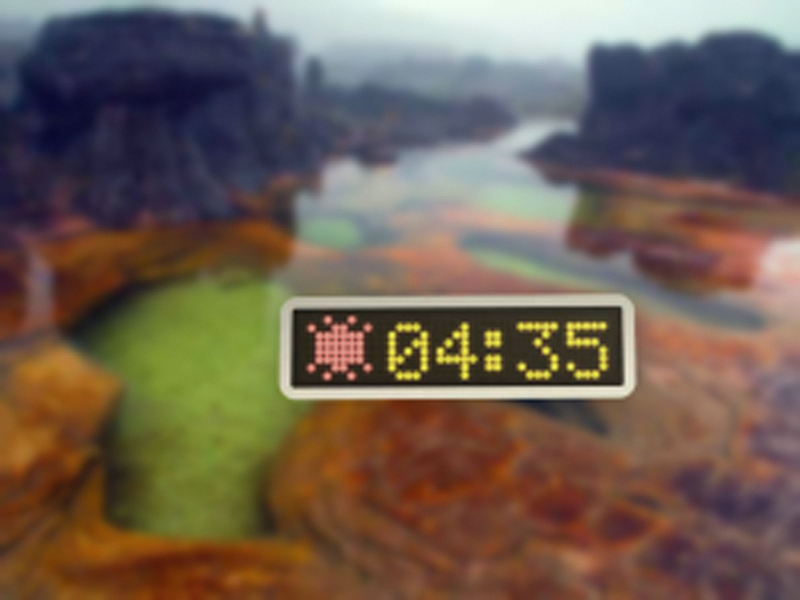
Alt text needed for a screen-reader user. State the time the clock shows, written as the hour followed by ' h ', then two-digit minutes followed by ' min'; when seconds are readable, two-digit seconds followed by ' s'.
4 h 35 min
